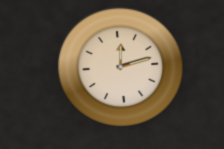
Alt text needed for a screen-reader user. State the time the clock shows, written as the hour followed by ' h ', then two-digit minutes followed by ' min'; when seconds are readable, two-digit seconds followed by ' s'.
12 h 13 min
